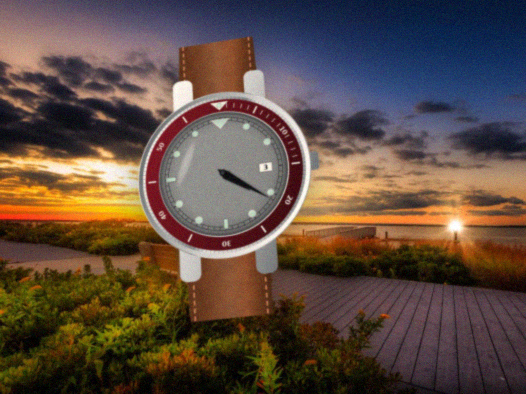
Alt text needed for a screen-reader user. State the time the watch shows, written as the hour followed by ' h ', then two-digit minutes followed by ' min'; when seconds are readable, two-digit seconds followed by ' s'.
4 h 21 min
